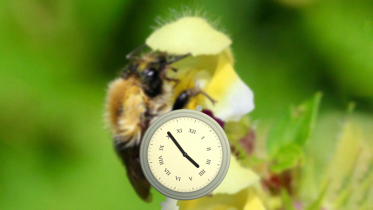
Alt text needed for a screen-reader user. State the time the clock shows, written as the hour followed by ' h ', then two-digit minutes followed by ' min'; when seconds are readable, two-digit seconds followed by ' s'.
3 h 51 min
